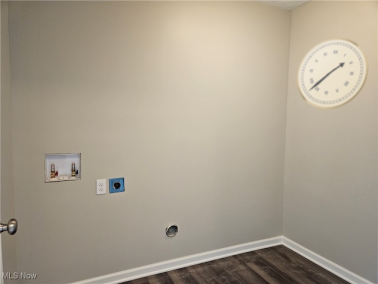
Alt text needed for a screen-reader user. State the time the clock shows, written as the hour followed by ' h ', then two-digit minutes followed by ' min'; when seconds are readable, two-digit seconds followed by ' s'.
1 h 37 min
